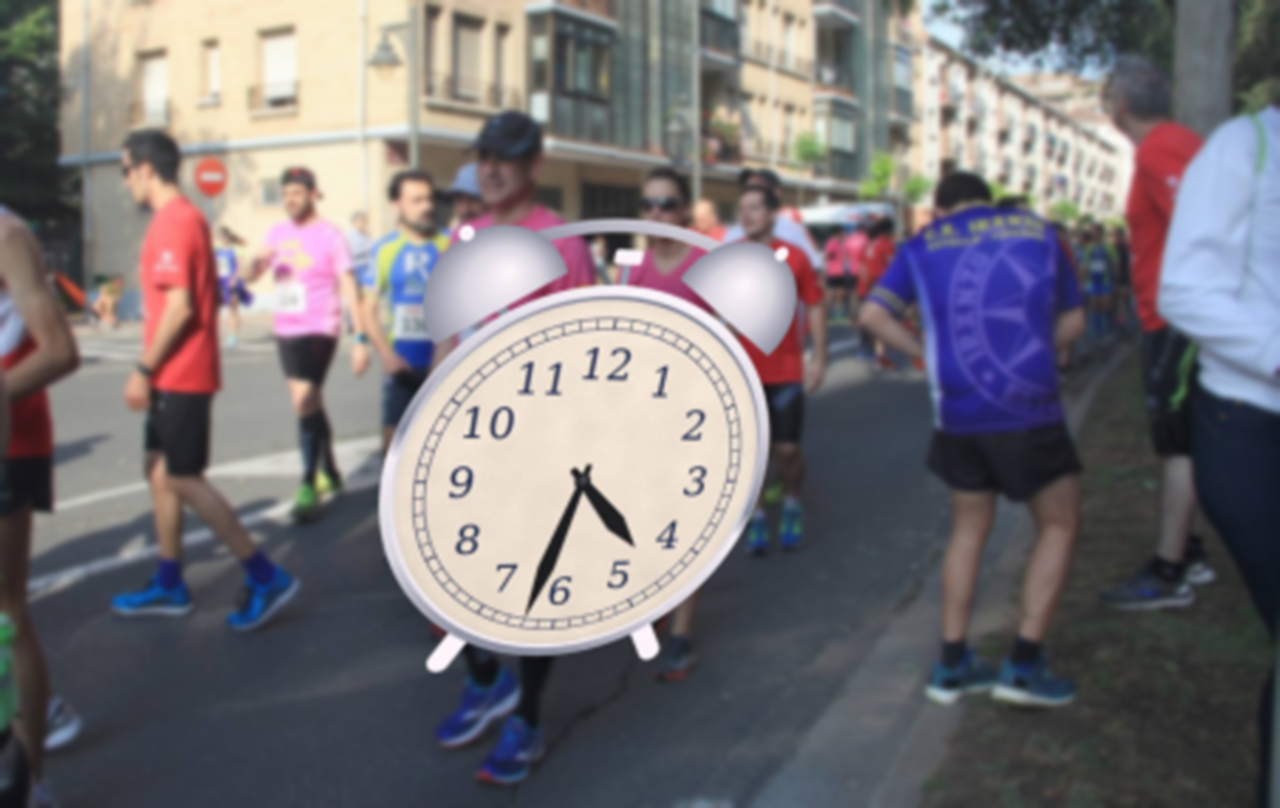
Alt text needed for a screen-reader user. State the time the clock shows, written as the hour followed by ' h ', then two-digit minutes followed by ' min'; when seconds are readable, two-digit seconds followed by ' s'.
4 h 32 min
